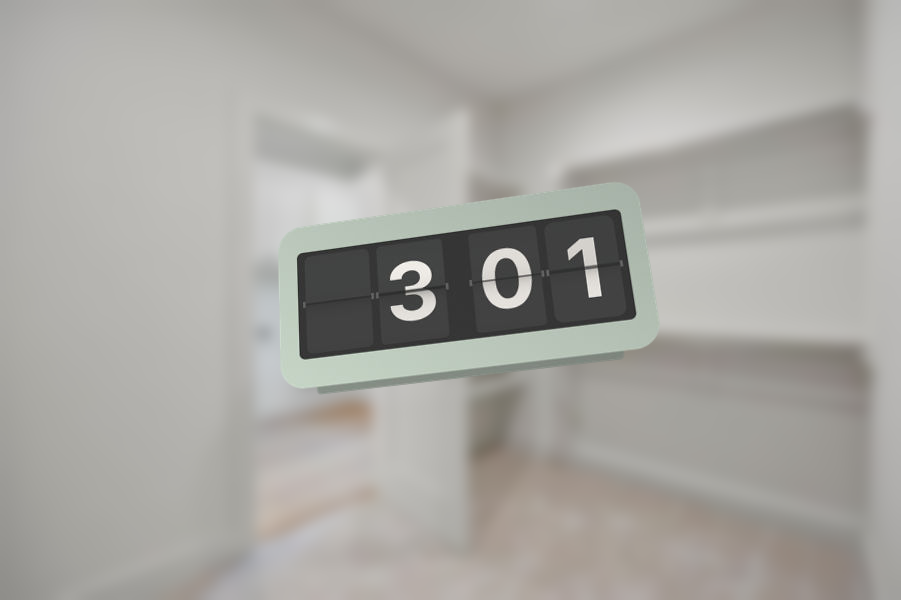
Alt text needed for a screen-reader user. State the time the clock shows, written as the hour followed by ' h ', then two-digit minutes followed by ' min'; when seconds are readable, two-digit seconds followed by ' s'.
3 h 01 min
